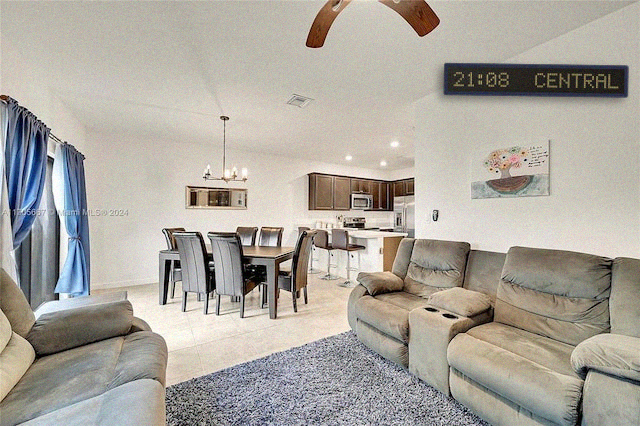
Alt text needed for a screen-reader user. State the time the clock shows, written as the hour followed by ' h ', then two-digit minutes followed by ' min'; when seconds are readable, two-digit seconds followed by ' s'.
21 h 08 min
